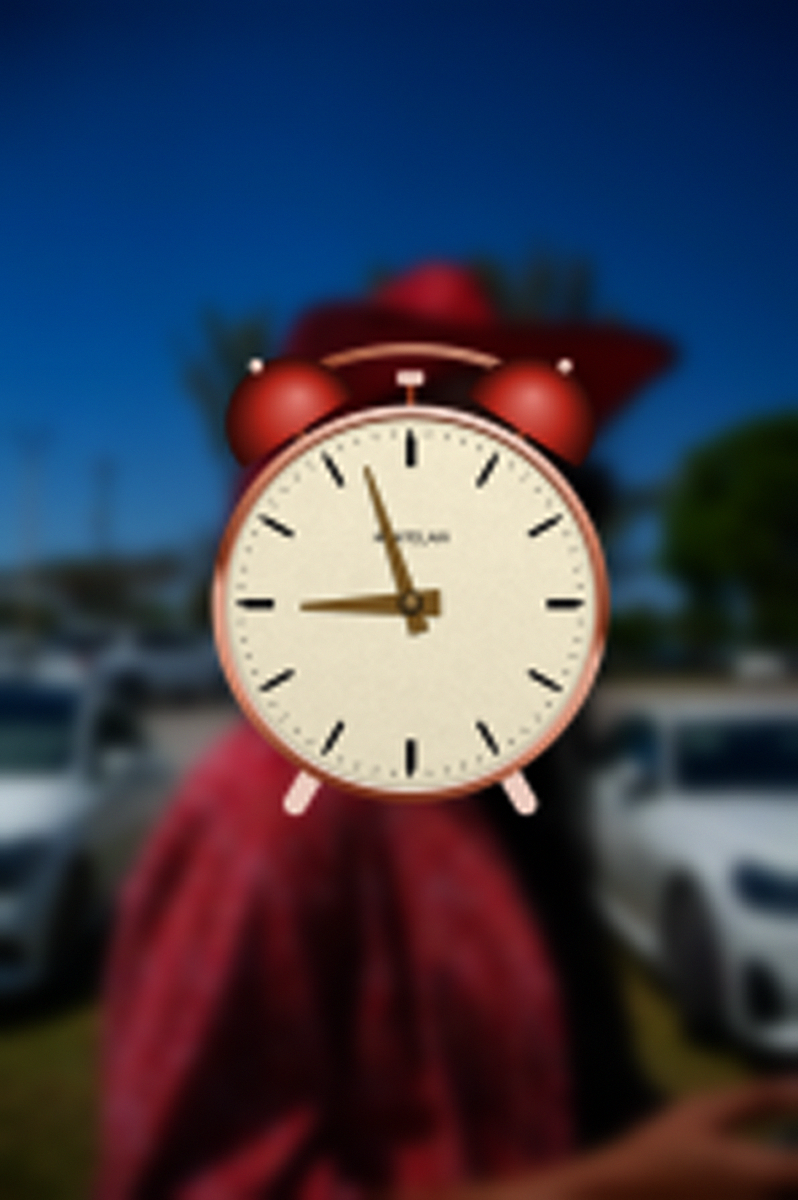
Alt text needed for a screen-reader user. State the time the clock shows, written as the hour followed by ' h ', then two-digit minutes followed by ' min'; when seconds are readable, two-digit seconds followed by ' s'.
8 h 57 min
